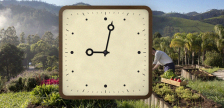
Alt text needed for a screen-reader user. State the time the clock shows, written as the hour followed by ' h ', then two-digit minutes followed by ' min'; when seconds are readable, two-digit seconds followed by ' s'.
9 h 02 min
